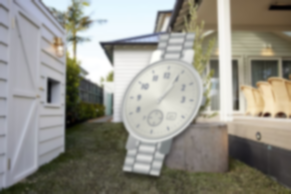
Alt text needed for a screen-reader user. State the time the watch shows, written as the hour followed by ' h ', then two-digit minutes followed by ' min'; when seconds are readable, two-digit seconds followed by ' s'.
1 h 04 min
